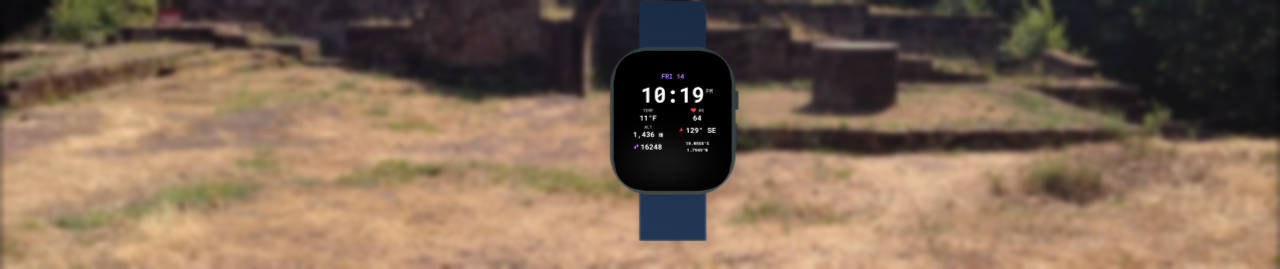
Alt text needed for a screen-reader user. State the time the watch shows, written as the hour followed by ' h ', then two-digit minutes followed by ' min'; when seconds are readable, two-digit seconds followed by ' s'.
10 h 19 min
